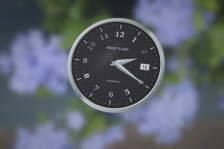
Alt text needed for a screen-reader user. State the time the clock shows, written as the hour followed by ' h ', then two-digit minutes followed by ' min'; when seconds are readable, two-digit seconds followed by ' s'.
2 h 20 min
